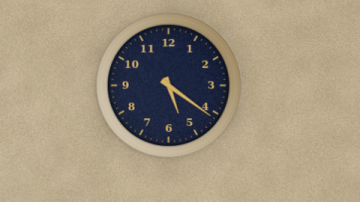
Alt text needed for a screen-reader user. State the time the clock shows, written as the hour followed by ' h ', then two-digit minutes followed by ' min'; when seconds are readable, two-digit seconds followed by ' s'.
5 h 21 min
